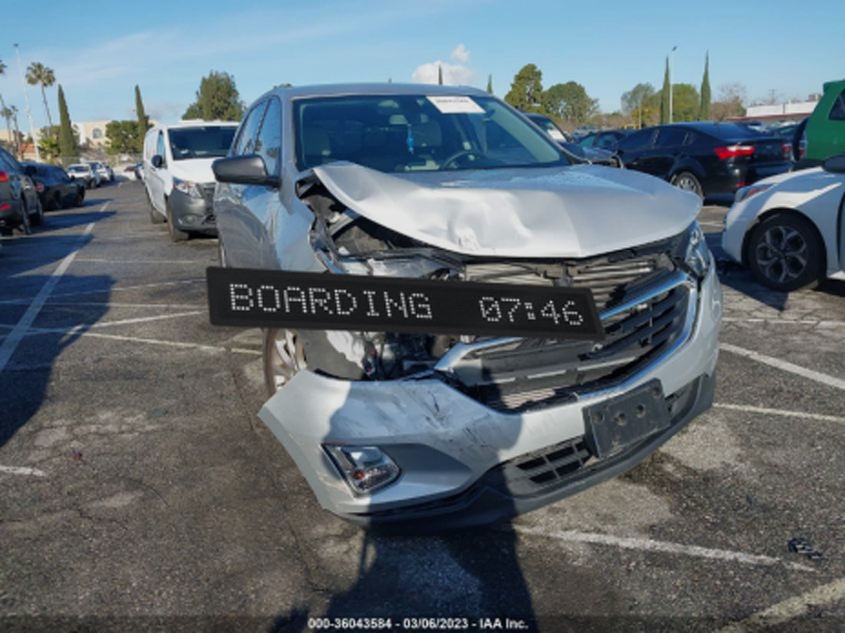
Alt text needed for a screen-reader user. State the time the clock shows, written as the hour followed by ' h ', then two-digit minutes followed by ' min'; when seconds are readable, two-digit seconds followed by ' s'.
7 h 46 min
